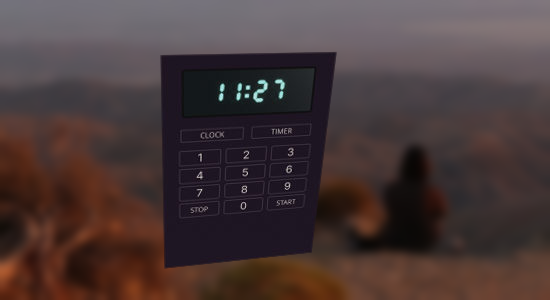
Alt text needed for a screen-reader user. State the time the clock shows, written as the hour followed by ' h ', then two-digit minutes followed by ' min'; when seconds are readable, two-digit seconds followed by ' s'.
11 h 27 min
